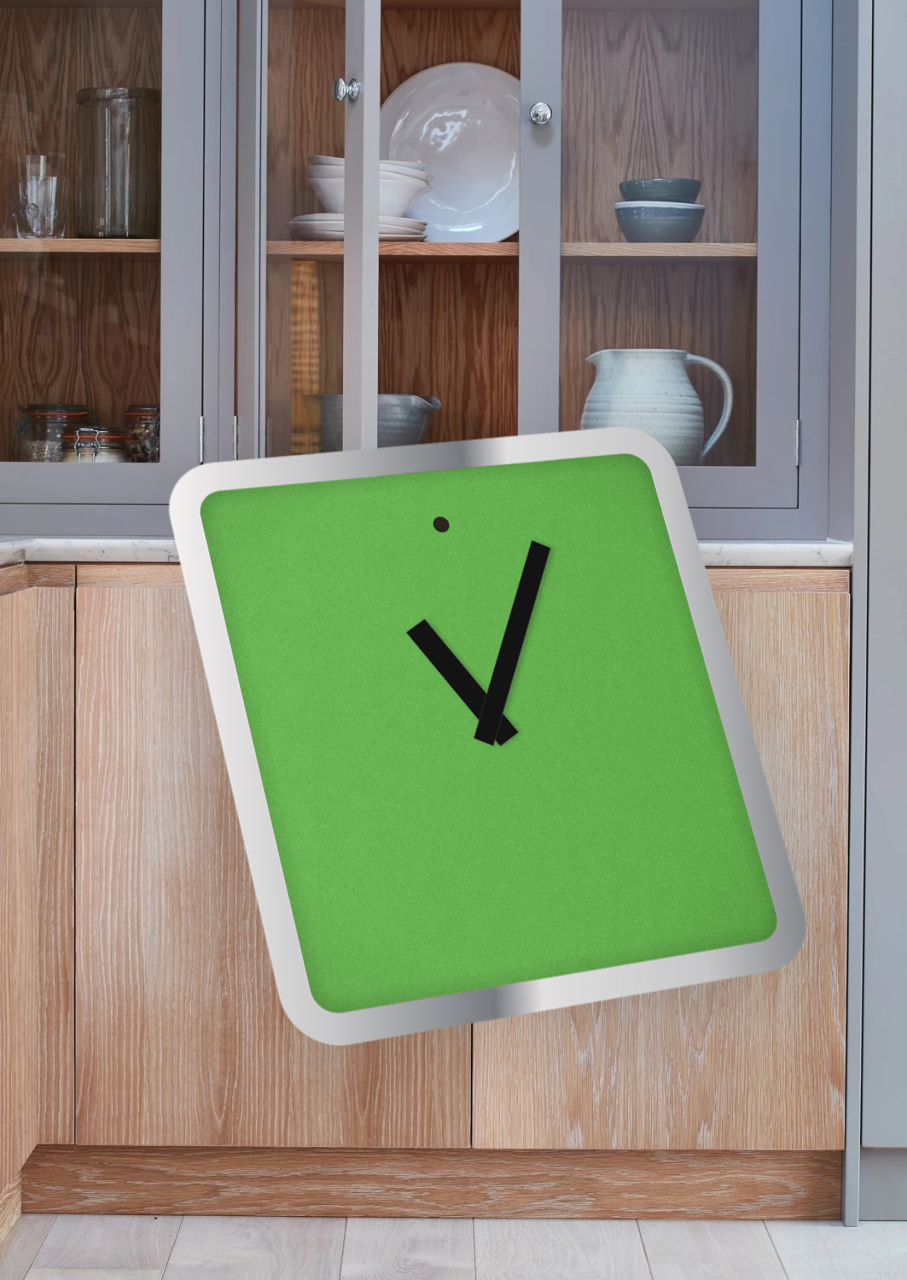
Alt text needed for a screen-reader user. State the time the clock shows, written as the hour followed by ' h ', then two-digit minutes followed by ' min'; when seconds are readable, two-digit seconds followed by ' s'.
11 h 05 min
